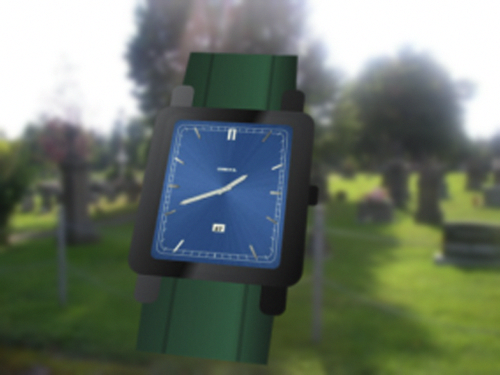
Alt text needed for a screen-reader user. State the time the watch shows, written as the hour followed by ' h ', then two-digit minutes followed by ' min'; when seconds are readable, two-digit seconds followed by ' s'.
1 h 41 min
